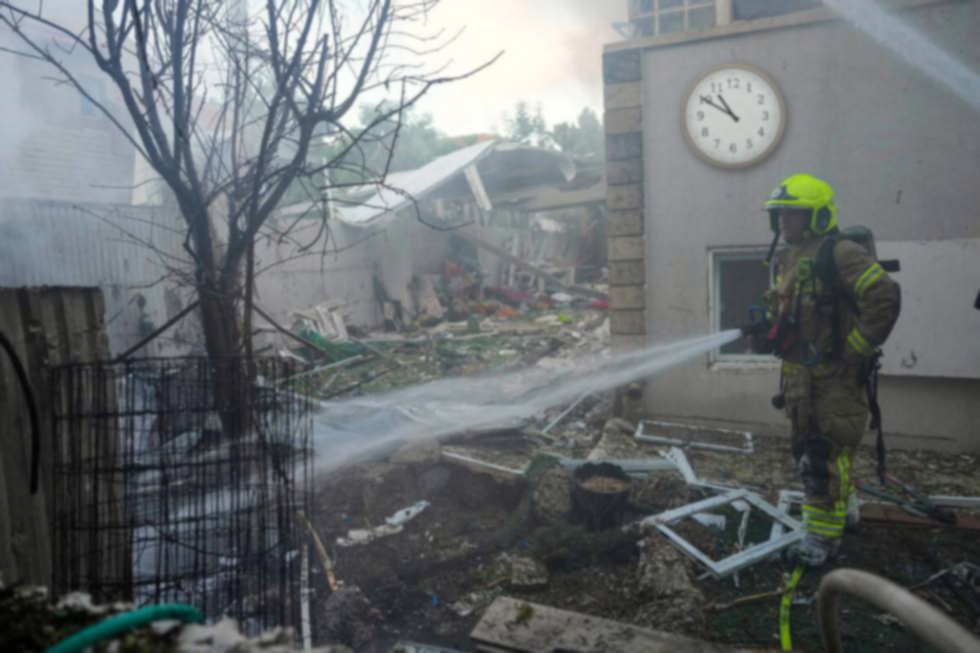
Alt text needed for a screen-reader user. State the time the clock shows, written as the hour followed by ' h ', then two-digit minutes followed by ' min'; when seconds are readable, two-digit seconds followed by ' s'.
10 h 50 min
